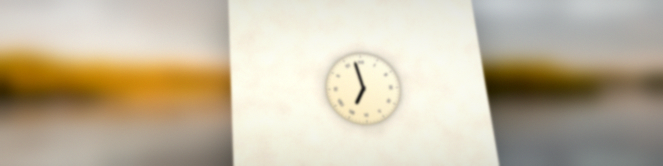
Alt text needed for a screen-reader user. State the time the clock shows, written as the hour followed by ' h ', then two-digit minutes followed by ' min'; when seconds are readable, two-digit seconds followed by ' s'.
6 h 58 min
